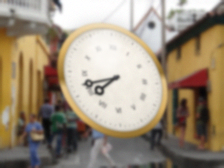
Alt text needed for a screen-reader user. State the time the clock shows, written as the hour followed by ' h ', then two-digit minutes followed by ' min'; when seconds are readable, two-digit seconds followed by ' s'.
7 h 42 min
